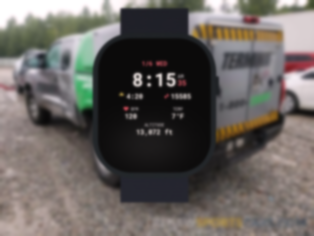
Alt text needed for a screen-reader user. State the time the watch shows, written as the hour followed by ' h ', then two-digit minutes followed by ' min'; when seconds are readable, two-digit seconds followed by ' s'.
8 h 15 min
